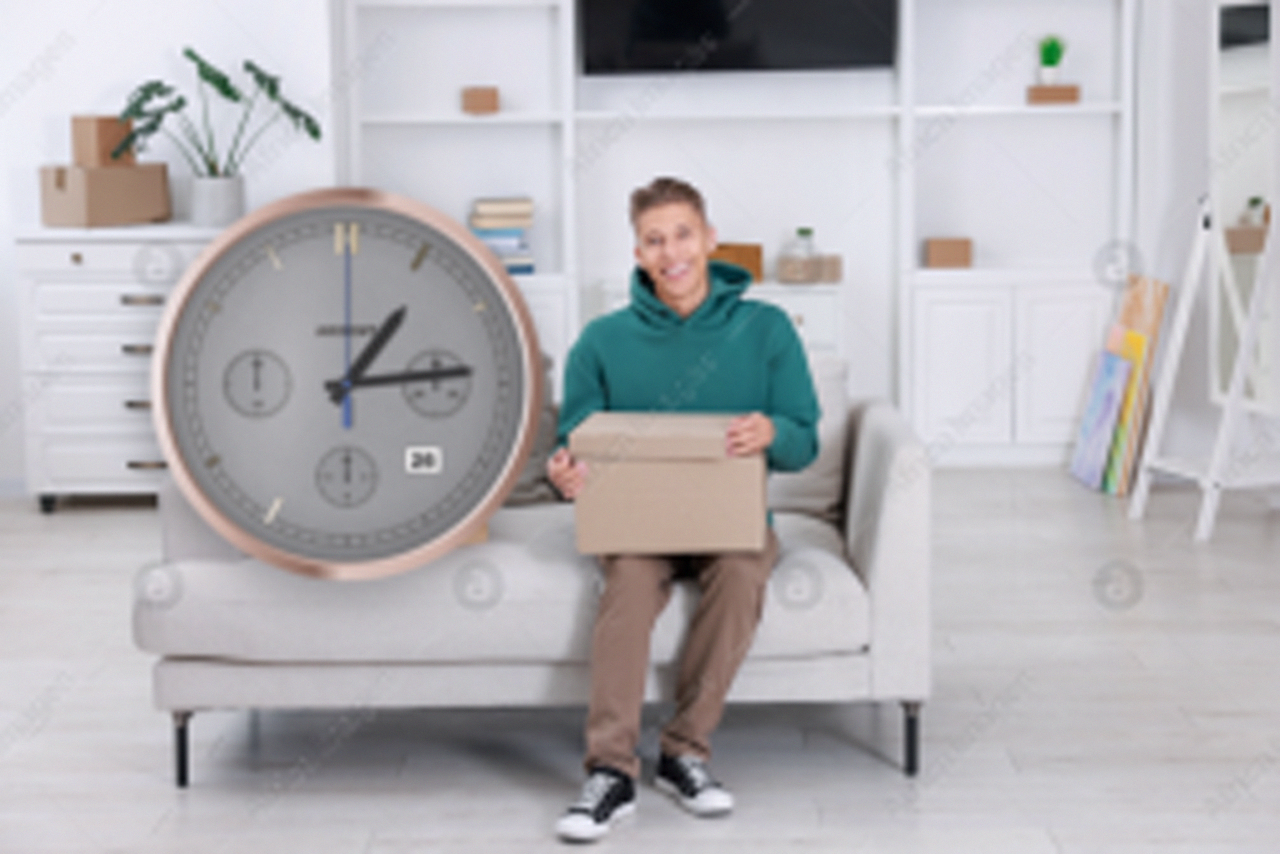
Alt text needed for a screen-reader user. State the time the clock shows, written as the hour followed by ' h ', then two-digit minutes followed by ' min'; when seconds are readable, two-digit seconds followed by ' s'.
1 h 14 min
